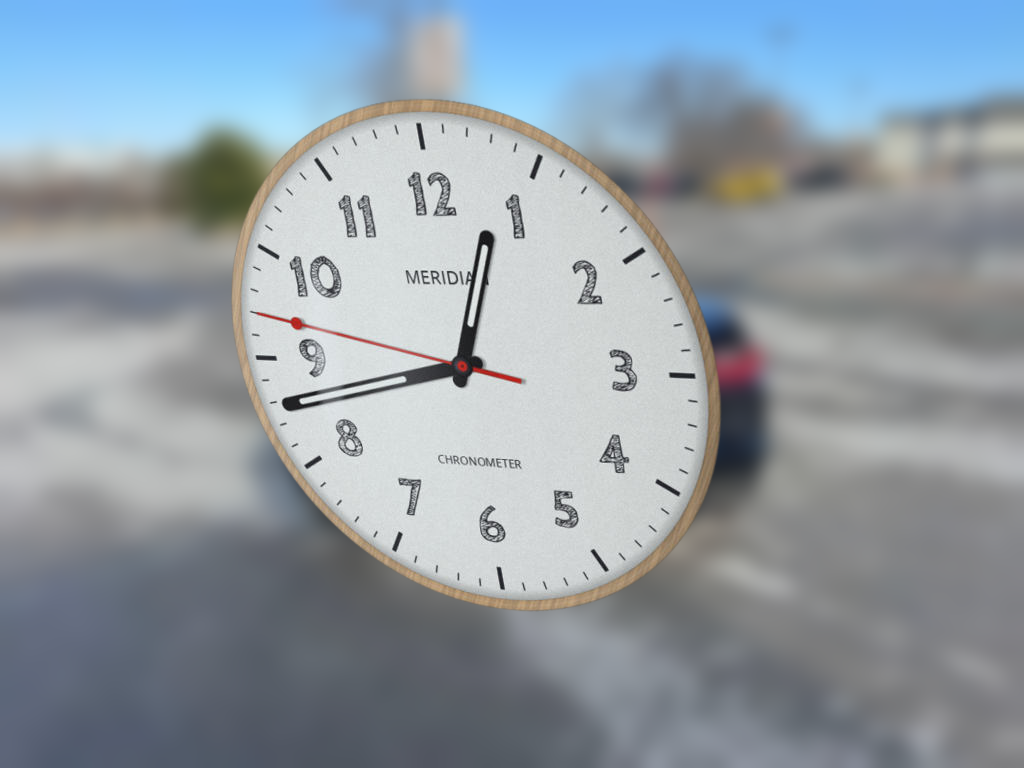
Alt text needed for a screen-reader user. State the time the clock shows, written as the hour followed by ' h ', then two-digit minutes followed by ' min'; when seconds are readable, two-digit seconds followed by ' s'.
12 h 42 min 47 s
